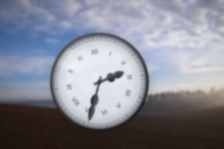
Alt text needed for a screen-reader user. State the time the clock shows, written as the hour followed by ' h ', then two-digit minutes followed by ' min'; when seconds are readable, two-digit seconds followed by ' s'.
2 h 34 min
